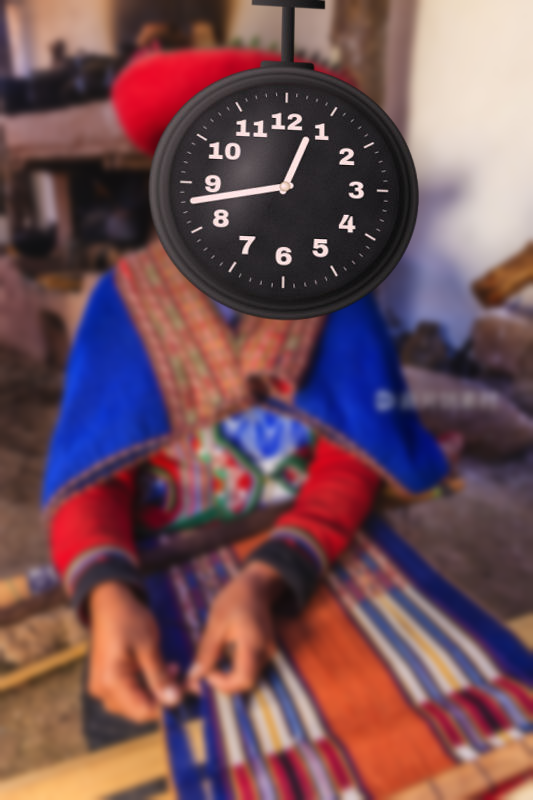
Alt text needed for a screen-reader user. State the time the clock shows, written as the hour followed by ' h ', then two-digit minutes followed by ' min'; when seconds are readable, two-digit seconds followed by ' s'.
12 h 43 min
